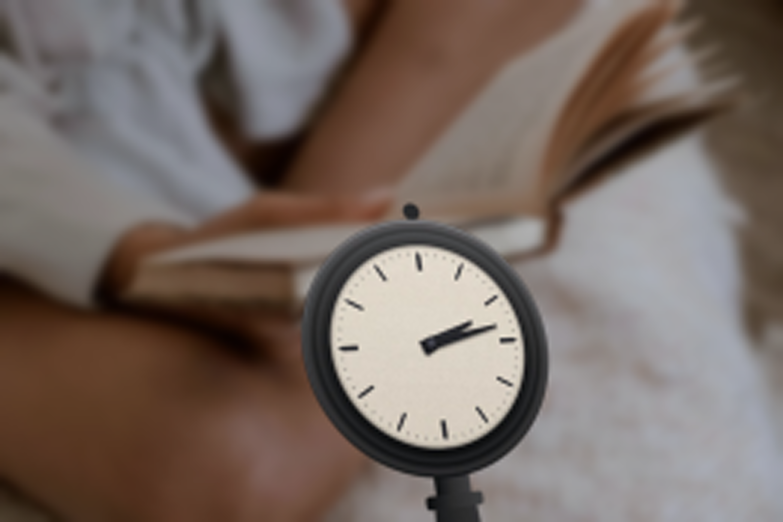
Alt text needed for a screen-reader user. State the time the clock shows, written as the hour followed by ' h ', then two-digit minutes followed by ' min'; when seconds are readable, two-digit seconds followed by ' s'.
2 h 13 min
